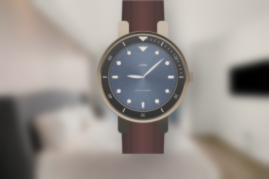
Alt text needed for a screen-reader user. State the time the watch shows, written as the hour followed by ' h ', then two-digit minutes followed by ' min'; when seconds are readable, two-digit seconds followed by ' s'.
9 h 08 min
